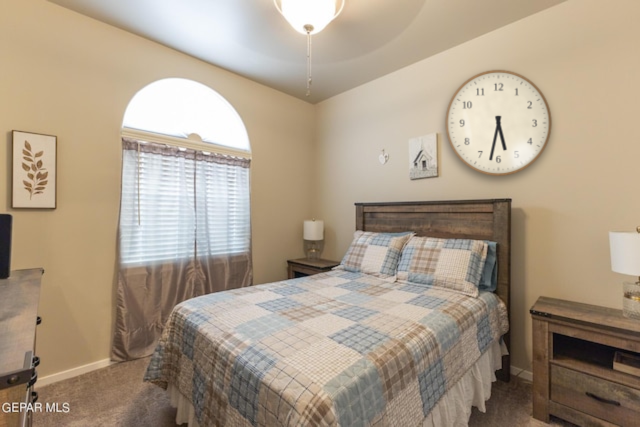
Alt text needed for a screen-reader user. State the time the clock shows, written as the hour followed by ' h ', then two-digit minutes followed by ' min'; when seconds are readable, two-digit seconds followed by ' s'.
5 h 32 min
